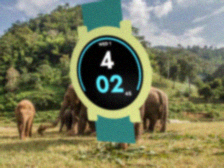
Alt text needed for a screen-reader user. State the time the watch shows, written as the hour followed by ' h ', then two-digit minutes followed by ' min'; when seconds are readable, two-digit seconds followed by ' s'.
4 h 02 min
